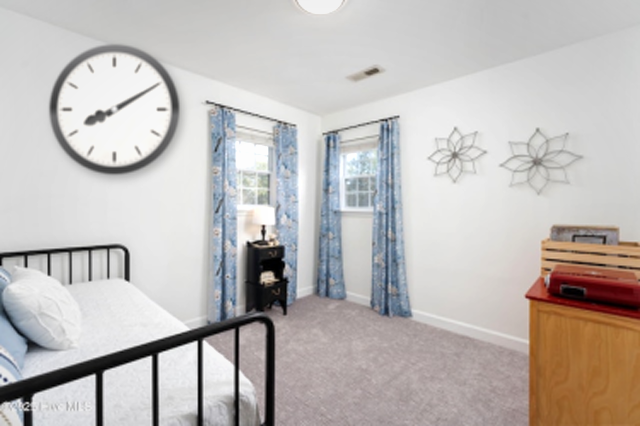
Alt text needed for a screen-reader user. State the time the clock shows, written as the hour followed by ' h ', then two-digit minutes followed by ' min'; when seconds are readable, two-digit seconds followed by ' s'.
8 h 10 min
